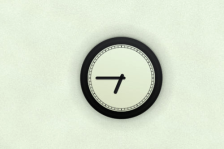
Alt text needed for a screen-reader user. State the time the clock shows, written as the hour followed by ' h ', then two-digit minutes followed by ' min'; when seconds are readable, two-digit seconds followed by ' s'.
6 h 45 min
